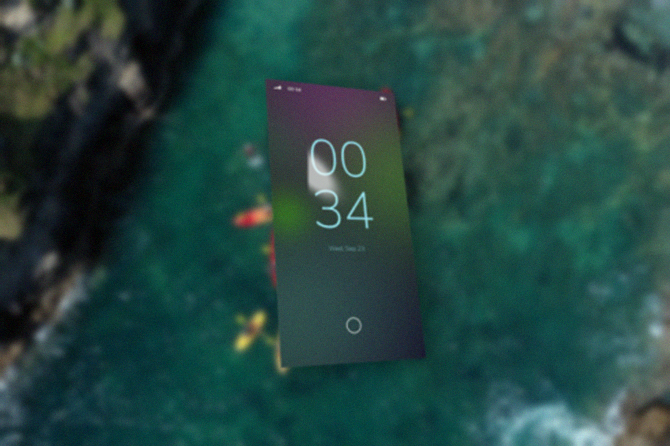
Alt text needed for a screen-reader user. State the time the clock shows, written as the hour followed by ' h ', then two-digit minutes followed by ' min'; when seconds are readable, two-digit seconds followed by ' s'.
0 h 34 min
